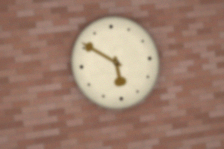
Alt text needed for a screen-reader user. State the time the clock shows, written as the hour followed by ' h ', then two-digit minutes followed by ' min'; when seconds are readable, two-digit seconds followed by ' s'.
5 h 51 min
